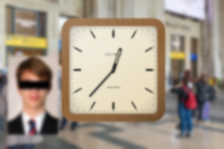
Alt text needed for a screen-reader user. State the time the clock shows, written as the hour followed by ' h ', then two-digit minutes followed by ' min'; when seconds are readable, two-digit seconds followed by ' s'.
12 h 37 min
